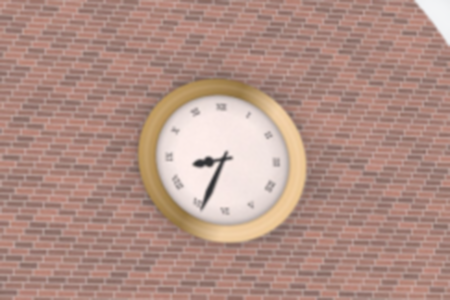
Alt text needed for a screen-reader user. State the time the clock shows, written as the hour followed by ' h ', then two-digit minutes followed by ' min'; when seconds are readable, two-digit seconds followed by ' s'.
8 h 34 min
